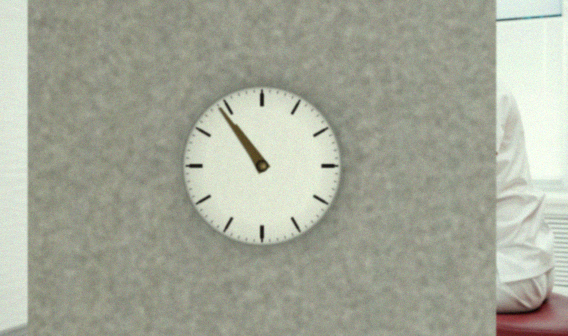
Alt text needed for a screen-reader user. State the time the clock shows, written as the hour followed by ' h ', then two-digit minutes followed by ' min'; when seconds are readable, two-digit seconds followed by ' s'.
10 h 54 min
